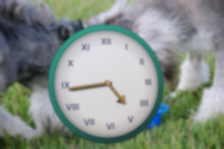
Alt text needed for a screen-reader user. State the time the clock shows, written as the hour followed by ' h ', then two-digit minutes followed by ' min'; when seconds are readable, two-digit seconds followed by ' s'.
4 h 44 min
